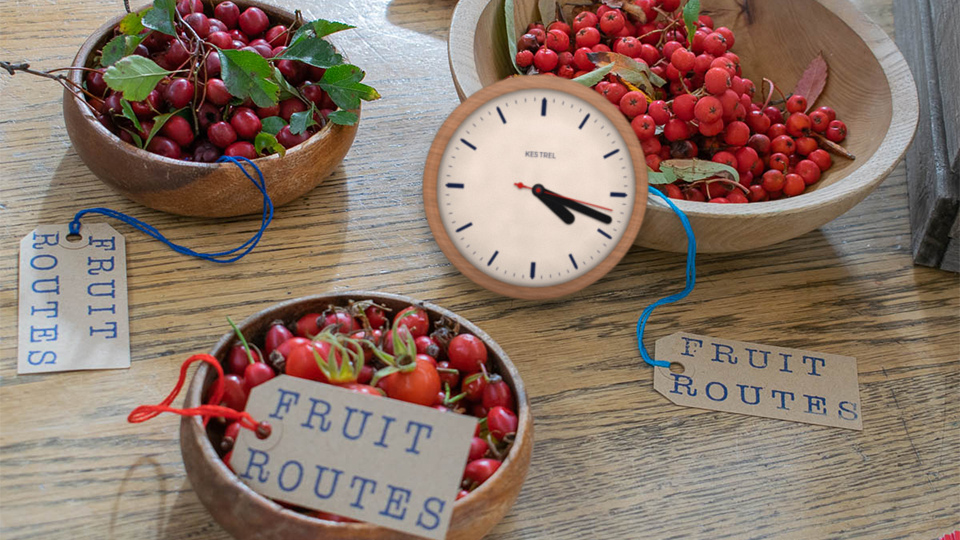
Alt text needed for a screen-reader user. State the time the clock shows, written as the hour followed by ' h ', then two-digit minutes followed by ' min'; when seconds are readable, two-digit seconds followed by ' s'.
4 h 18 min 17 s
